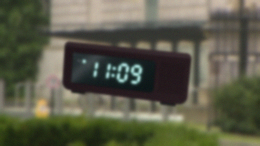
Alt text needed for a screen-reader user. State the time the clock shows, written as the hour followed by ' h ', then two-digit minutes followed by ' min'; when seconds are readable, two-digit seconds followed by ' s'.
11 h 09 min
